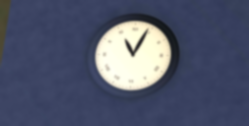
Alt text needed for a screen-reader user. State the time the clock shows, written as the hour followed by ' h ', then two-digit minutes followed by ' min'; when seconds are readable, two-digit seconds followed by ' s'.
11 h 04 min
